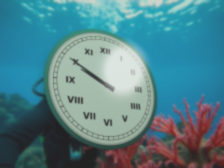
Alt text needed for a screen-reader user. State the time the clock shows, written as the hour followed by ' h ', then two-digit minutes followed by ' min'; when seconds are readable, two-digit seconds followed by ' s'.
9 h 50 min
